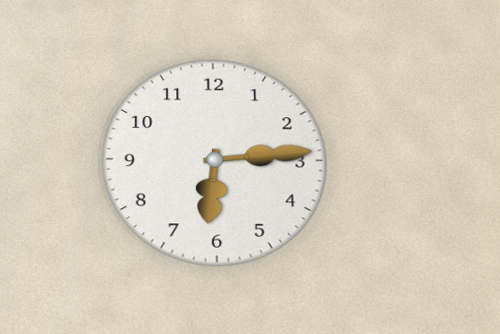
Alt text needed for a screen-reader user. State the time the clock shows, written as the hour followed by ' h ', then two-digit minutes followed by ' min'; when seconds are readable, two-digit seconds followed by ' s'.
6 h 14 min
